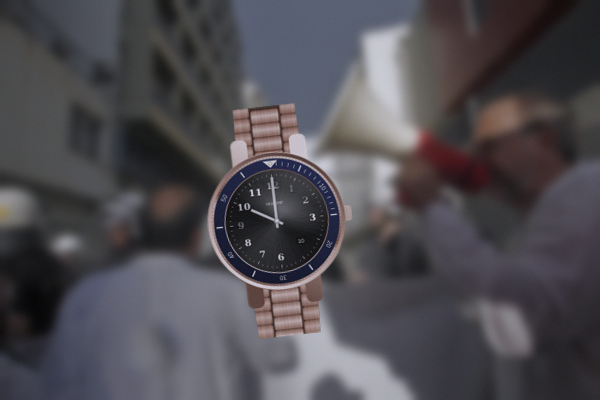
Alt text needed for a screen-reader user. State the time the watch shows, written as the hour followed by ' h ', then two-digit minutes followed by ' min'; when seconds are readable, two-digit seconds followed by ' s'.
10 h 00 min
